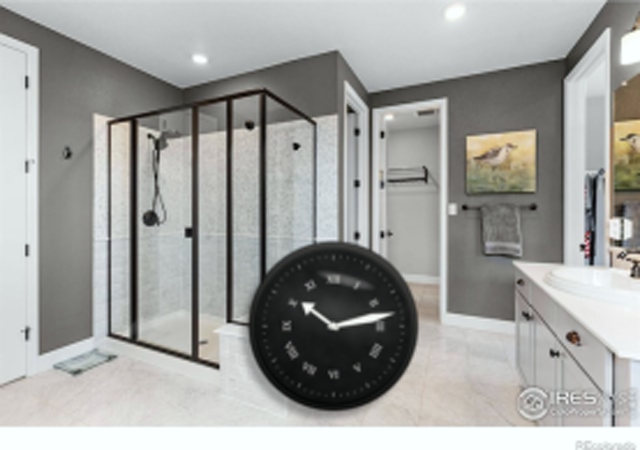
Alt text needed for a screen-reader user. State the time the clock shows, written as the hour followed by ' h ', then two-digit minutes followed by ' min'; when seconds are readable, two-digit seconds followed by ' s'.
10 h 13 min
